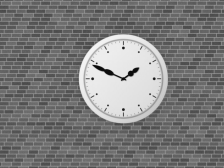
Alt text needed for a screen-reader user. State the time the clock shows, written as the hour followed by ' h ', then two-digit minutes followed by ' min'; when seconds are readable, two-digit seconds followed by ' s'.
1 h 49 min
